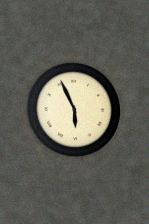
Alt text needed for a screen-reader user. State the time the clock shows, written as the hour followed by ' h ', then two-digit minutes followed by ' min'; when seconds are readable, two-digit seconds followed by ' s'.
5 h 56 min
